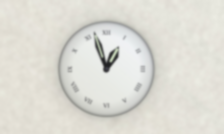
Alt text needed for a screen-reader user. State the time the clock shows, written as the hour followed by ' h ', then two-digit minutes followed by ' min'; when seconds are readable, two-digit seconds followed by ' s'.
12 h 57 min
